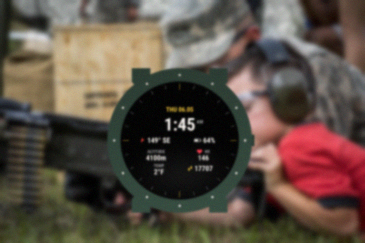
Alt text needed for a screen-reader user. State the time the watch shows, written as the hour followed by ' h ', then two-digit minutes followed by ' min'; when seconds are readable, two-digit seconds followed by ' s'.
1 h 45 min
